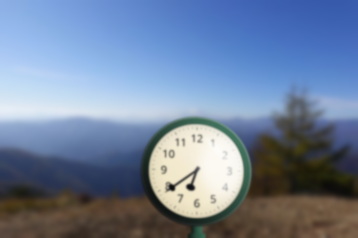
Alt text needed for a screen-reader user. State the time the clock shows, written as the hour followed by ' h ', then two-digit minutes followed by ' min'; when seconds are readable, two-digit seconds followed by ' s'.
6 h 39 min
